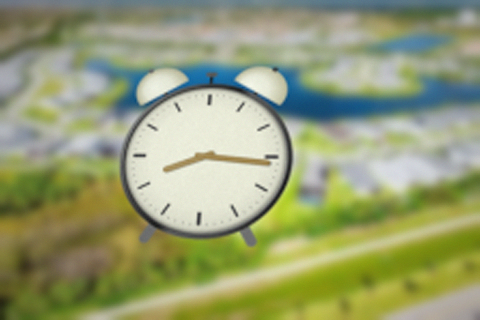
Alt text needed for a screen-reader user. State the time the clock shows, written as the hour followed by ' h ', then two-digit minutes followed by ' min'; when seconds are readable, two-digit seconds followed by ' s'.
8 h 16 min
